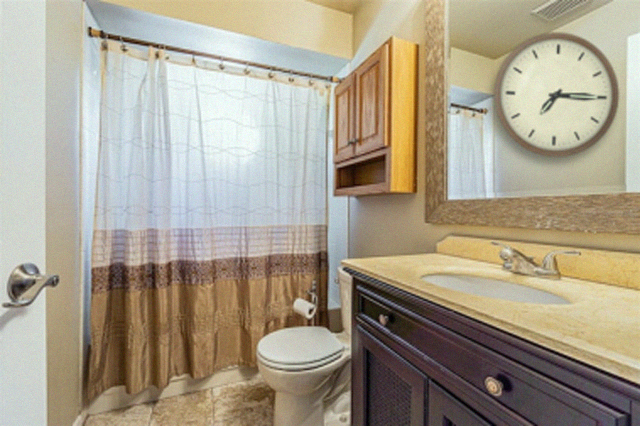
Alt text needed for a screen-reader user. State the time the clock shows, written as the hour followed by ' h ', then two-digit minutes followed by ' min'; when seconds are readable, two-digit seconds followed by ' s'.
7 h 15 min
